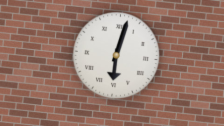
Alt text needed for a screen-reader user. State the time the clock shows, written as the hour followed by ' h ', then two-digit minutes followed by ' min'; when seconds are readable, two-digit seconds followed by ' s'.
6 h 02 min
